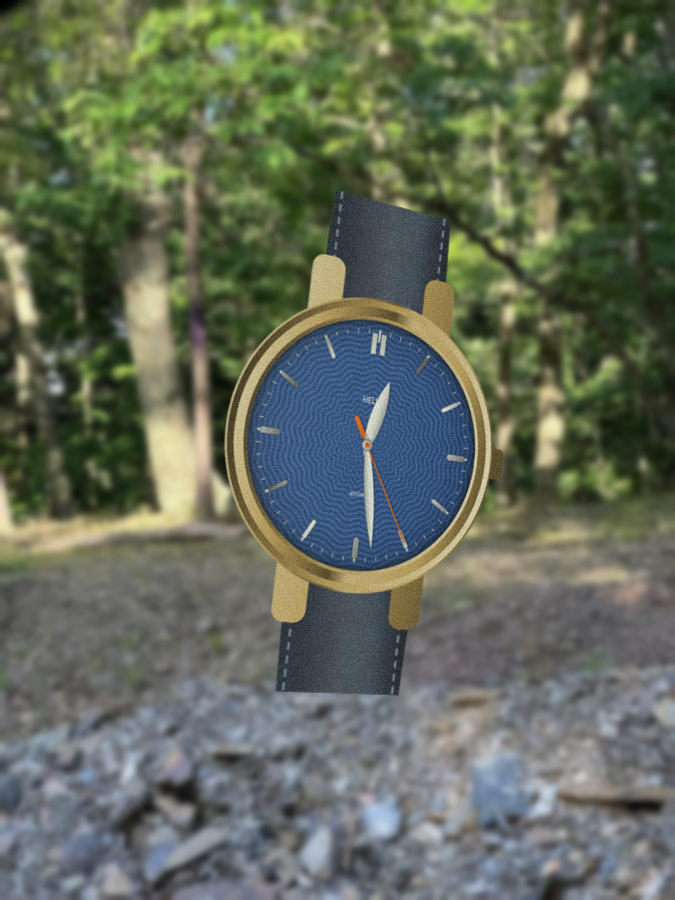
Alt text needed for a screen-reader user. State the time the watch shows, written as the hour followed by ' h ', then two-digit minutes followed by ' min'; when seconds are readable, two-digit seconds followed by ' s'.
12 h 28 min 25 s
